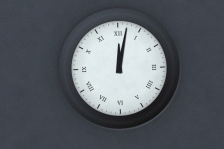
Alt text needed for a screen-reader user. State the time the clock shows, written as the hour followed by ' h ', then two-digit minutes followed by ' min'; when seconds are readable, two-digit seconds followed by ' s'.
12 h 02 min
